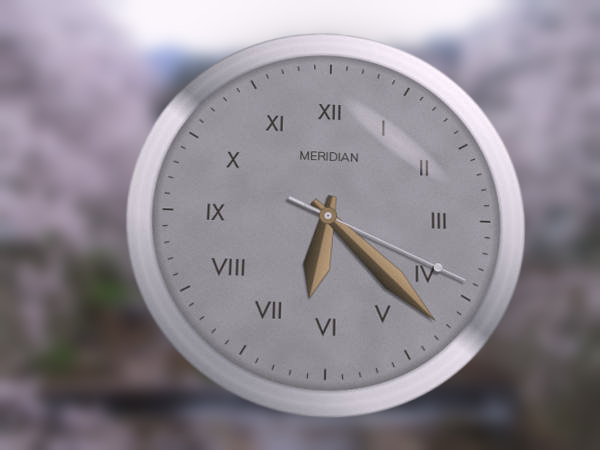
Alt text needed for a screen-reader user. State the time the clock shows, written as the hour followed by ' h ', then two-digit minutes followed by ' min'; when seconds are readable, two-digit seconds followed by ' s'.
6 h 22 min 19 s
